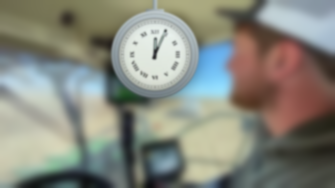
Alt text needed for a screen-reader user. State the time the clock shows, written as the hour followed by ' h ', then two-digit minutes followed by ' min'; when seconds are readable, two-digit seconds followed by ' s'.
12 h 04 min
